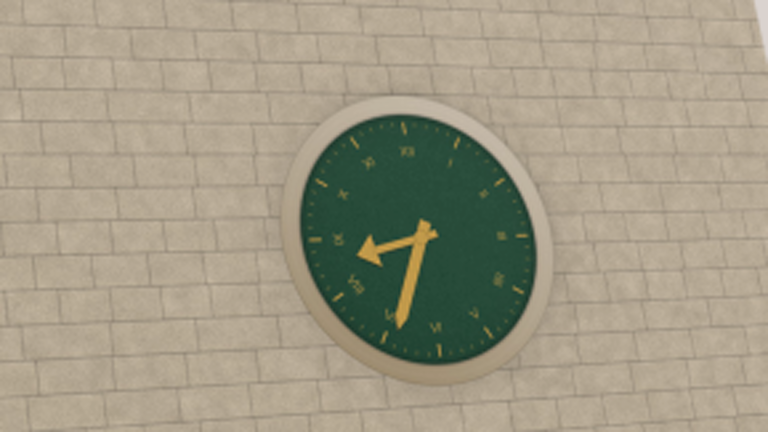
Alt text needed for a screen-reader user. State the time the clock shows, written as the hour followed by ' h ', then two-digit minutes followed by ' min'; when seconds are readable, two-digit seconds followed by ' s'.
8 h 34 min
